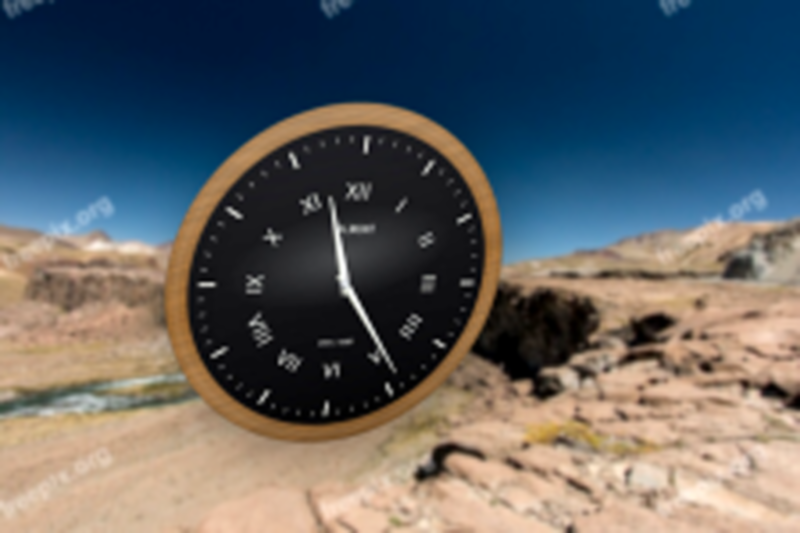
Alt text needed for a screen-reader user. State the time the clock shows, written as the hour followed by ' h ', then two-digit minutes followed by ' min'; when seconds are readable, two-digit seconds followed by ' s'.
11 h 24 min
